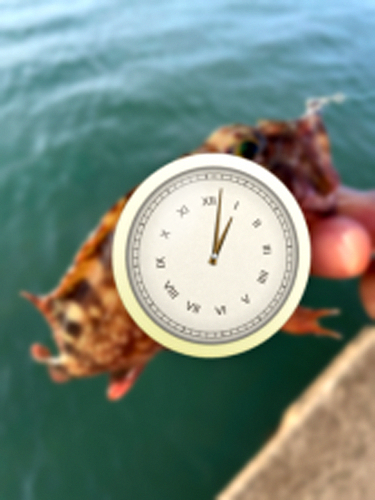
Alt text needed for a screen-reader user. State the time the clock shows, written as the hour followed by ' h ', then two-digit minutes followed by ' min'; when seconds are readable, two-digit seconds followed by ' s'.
1 h 02 min
